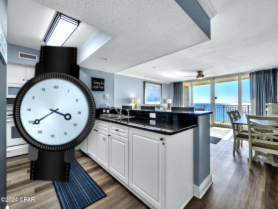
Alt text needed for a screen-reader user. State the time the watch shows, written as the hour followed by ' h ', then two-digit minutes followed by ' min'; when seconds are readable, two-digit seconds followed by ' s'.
3 h 39 min
